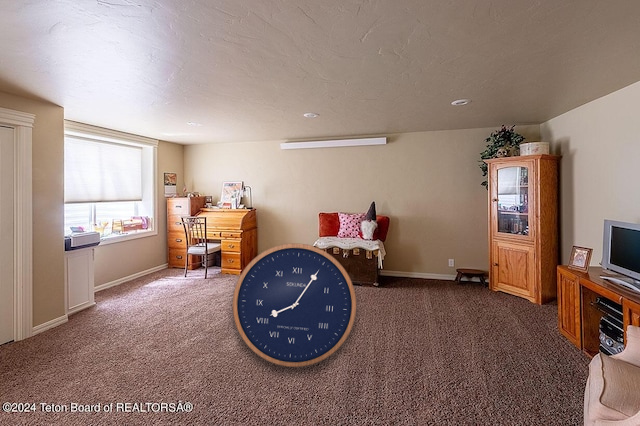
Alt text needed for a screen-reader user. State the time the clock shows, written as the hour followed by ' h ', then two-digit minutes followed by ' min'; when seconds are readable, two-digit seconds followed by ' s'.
8 h 05 min
